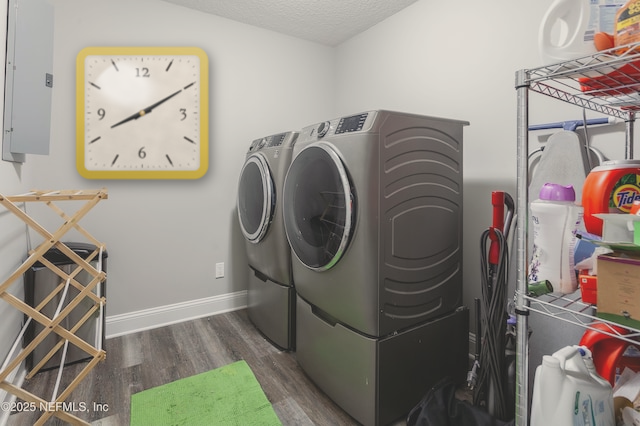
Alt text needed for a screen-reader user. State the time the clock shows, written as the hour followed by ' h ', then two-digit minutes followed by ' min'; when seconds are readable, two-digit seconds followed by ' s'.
8 h 10 min
